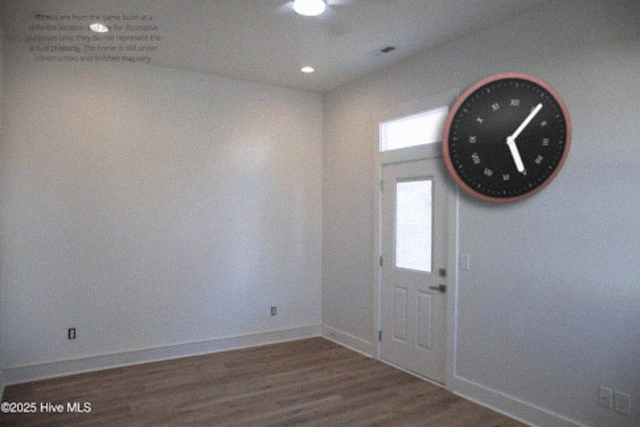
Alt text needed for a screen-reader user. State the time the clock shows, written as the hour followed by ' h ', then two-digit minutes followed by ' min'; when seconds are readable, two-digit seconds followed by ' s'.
5 h 06 min
